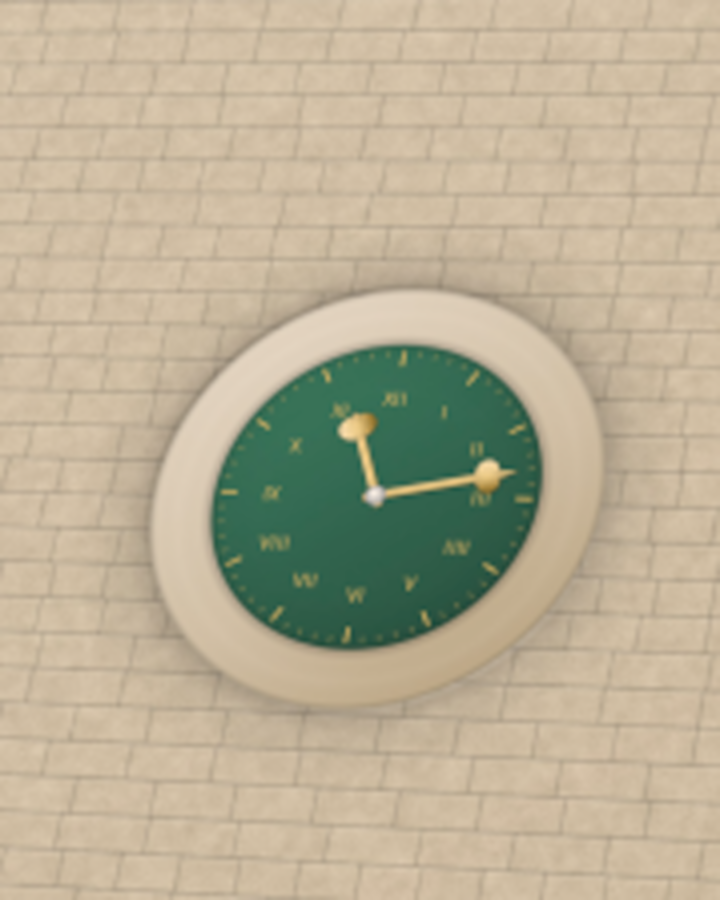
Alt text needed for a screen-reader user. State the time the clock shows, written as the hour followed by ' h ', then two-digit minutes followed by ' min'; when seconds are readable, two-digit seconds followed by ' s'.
11 h 13 min
